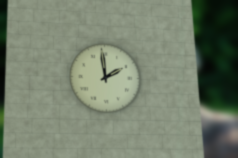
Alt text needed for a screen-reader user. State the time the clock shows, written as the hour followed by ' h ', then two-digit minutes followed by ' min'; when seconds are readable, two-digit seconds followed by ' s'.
1 h 59 min
